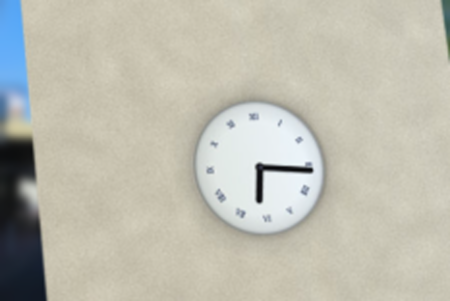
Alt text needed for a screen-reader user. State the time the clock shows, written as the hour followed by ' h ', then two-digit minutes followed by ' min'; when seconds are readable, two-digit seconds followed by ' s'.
6 h 16 min
